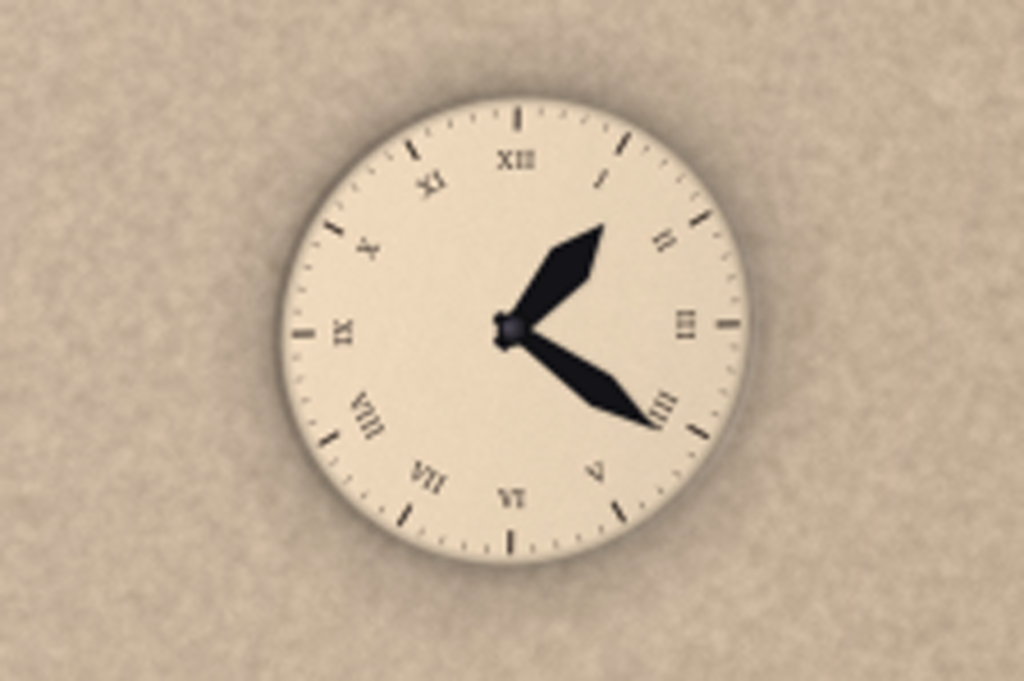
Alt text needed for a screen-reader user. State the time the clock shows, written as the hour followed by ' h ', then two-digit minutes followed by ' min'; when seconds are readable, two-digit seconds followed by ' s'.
1 h 21 min
